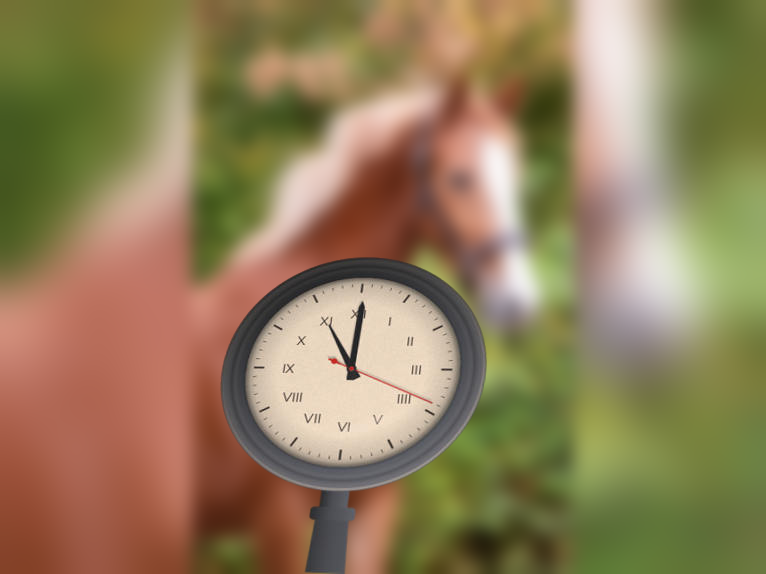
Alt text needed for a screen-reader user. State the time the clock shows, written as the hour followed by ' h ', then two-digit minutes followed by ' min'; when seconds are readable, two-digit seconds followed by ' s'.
11 h 00 min 19 s
